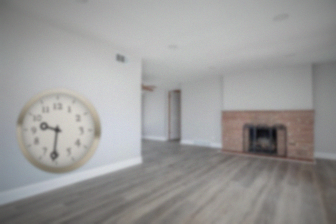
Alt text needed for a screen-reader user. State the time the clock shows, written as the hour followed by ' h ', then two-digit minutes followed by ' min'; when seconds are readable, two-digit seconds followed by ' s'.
9 h 31 min
